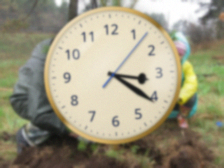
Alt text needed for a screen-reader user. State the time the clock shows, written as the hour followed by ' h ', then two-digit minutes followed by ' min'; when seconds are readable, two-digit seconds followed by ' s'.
3 h 21 min 07 s
